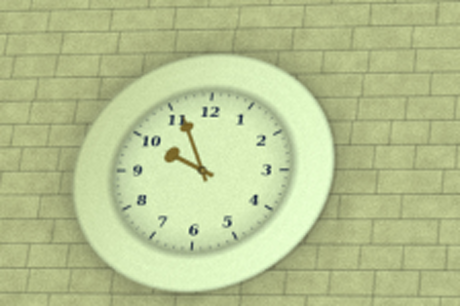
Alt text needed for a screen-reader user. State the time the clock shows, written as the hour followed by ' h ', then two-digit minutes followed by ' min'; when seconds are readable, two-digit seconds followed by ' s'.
9 h 56 min
